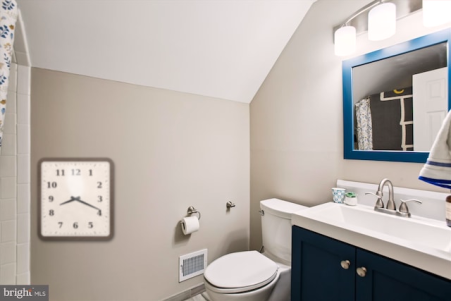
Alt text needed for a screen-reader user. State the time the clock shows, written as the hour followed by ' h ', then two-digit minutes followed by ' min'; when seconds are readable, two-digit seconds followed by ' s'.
8 h 19 min
